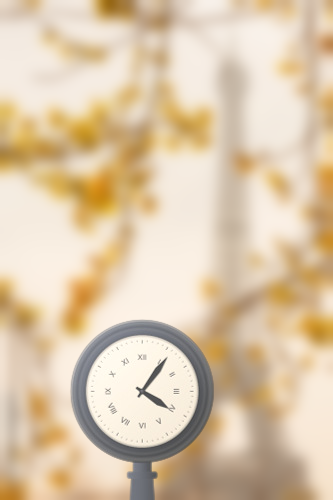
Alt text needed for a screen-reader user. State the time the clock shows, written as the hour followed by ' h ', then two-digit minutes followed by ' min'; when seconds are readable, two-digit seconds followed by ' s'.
4 h 06 min
